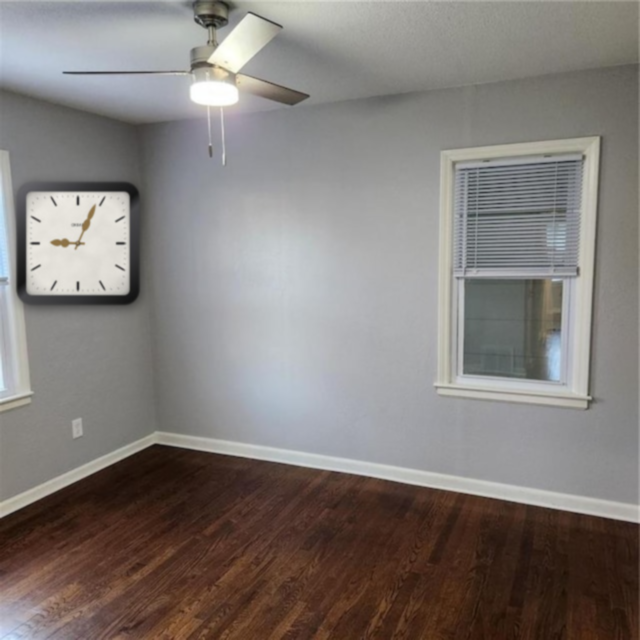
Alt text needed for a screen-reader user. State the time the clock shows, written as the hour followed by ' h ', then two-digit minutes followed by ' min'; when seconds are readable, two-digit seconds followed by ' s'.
9 h 04 min
